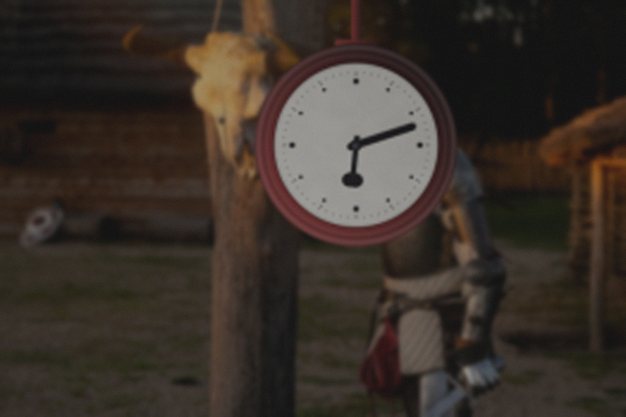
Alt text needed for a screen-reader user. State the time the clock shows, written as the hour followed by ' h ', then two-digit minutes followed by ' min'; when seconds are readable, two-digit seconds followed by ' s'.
6 h 12 min
